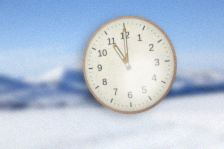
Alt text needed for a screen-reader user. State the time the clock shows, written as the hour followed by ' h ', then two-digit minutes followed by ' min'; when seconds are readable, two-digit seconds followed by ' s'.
11 h 00 min
